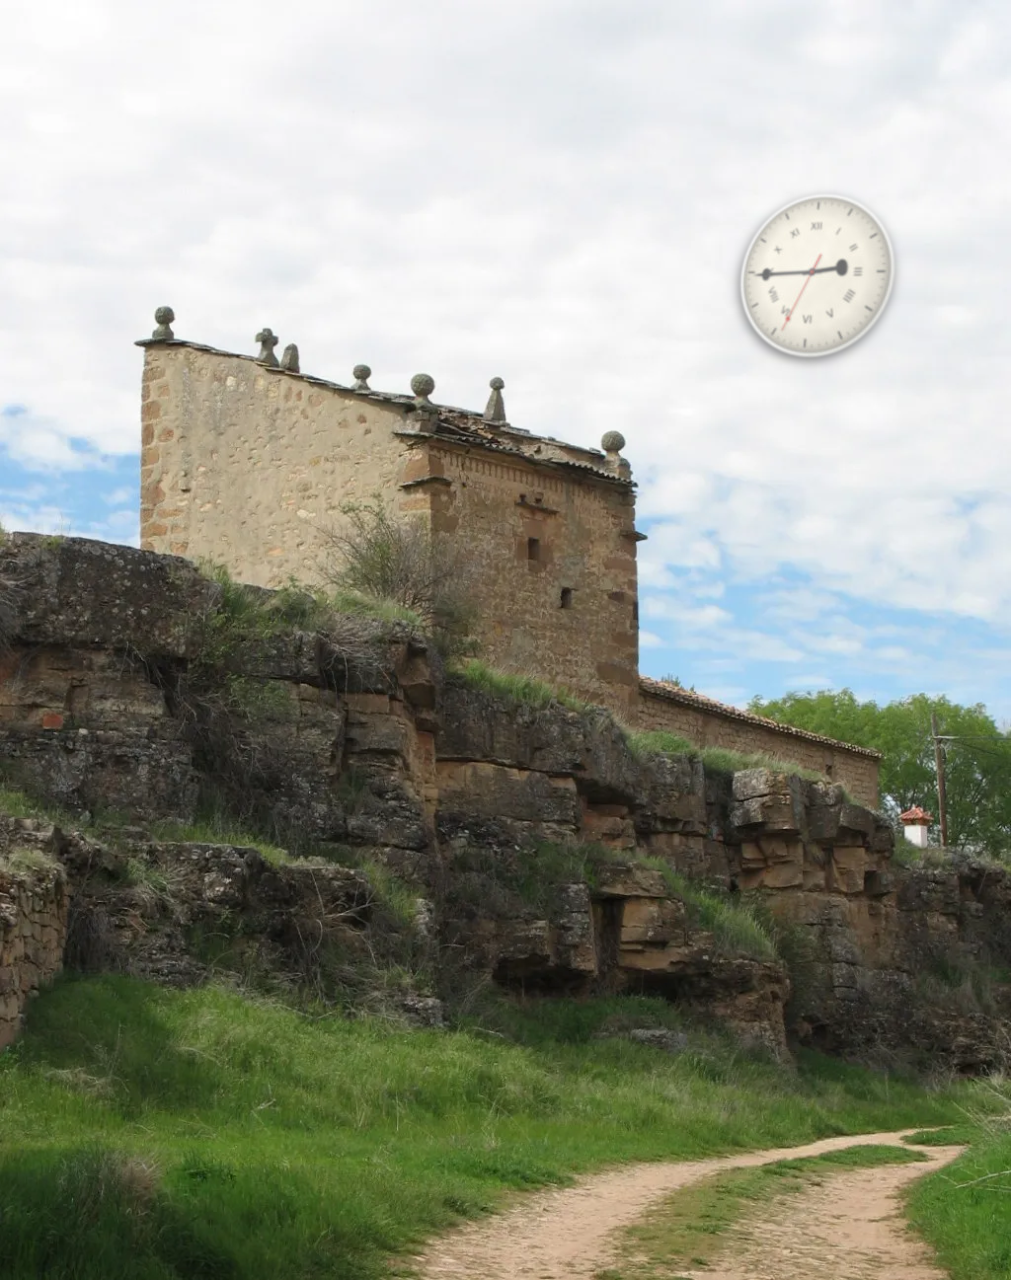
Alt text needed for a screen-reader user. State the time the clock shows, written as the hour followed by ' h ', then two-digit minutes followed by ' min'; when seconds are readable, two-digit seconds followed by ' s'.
2 h 44 min 34 s
